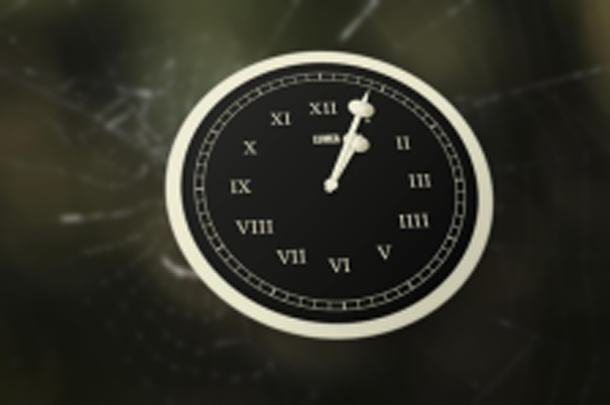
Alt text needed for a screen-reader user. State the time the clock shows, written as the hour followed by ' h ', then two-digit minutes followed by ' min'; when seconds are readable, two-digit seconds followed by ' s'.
1 h 04 min
